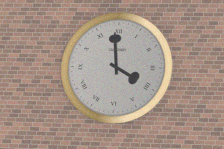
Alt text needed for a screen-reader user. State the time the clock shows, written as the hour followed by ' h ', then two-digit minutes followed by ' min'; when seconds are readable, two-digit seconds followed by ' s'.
3 h 59 min
